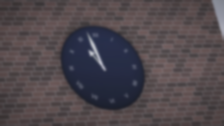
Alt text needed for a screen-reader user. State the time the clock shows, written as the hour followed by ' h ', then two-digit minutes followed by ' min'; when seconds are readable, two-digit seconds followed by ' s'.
10 h 58 min
